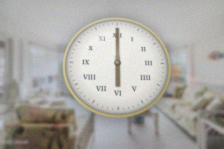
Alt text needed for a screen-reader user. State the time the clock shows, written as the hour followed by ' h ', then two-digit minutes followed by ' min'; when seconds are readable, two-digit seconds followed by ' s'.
6 h 00 min
